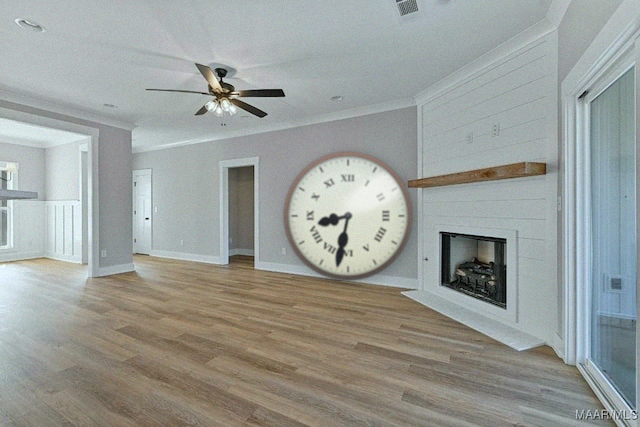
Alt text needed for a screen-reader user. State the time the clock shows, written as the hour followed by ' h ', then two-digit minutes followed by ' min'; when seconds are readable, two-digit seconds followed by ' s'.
8 h 32 min
